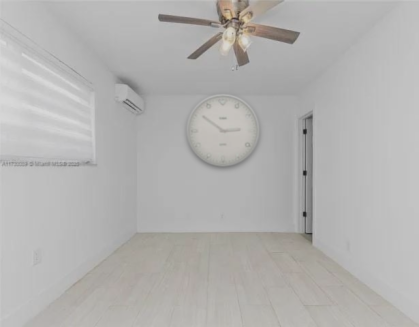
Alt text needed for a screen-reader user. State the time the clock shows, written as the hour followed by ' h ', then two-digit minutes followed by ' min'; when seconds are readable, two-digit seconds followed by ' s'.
2 h 51 min
